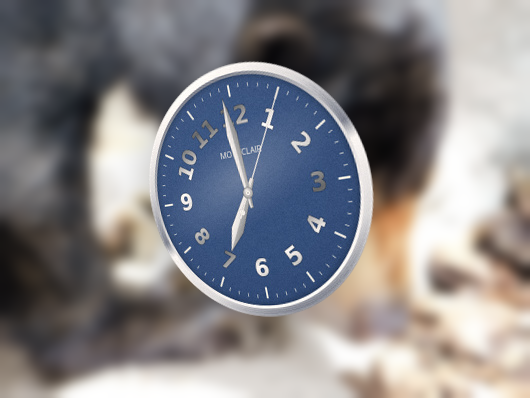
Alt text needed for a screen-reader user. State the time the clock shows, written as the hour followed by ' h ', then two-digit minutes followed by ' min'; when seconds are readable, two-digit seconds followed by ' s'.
6 h 59 min 05 s
